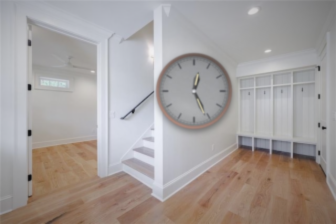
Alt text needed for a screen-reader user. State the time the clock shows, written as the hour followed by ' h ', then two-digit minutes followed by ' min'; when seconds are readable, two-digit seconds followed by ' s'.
12 h 26 min
